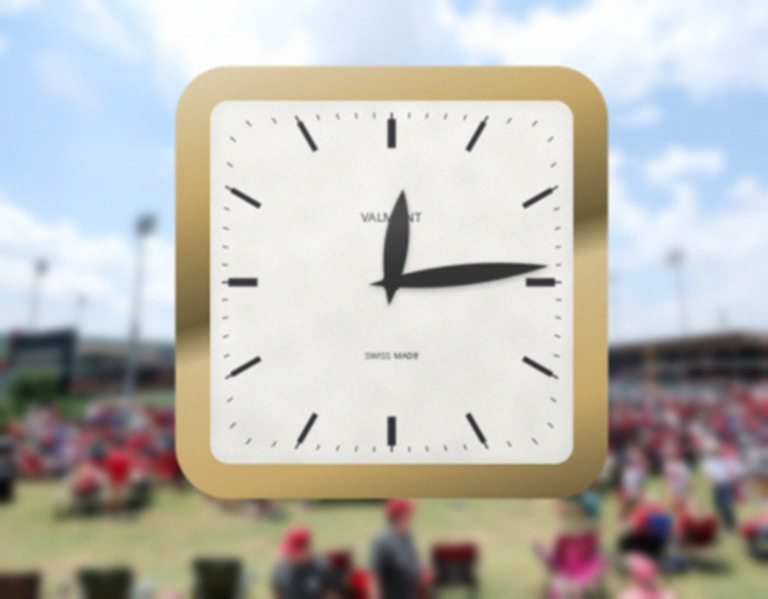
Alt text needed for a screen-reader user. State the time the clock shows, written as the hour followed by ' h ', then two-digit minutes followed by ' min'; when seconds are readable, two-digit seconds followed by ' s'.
12 h 14 min
